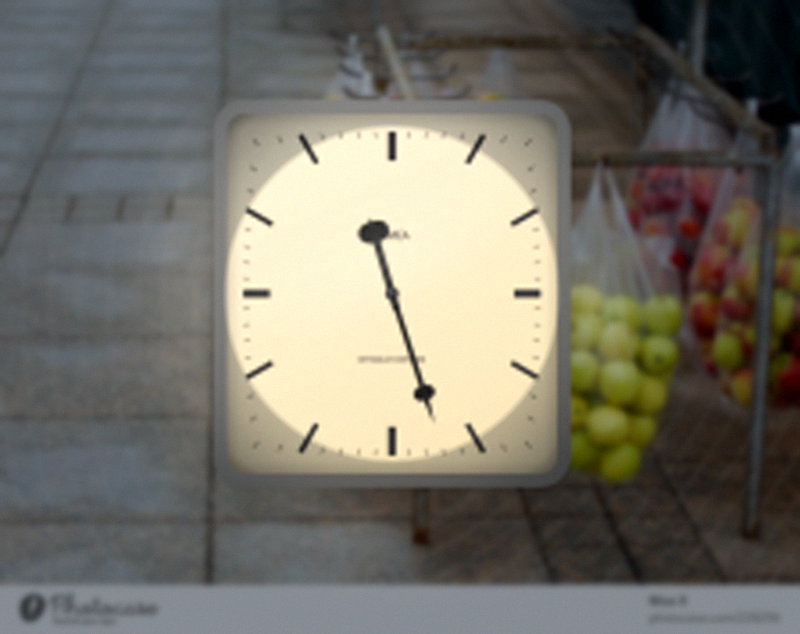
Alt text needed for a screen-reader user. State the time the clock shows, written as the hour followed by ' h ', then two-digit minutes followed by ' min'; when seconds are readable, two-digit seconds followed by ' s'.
11 h 27 min
